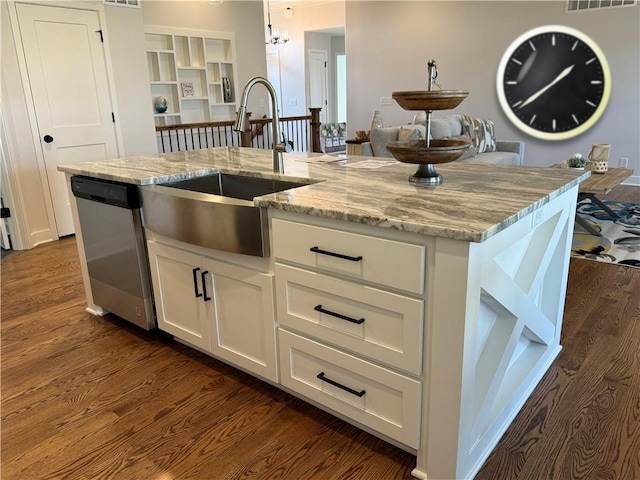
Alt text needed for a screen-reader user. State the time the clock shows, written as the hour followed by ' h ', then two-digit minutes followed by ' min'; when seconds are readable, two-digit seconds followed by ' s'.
1 h 39 min
